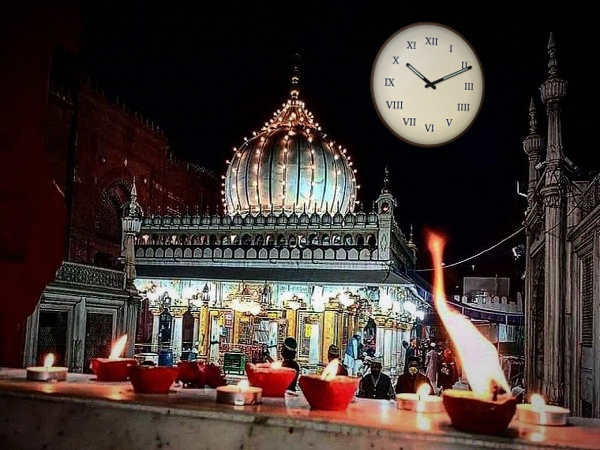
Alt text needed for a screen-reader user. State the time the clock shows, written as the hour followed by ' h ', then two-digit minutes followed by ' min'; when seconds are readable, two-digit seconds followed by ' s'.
10 h 11 min
